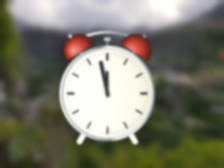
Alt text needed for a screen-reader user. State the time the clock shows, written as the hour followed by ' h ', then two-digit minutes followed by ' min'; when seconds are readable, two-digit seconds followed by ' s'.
11 h 58 min
